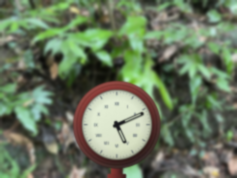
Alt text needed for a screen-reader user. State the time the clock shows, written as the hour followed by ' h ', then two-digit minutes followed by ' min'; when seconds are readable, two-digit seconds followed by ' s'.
5 h 11 min
